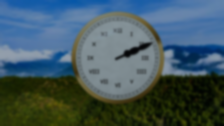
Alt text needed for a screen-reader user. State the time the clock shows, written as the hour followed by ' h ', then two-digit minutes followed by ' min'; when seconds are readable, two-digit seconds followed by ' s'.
2 h 11 min
